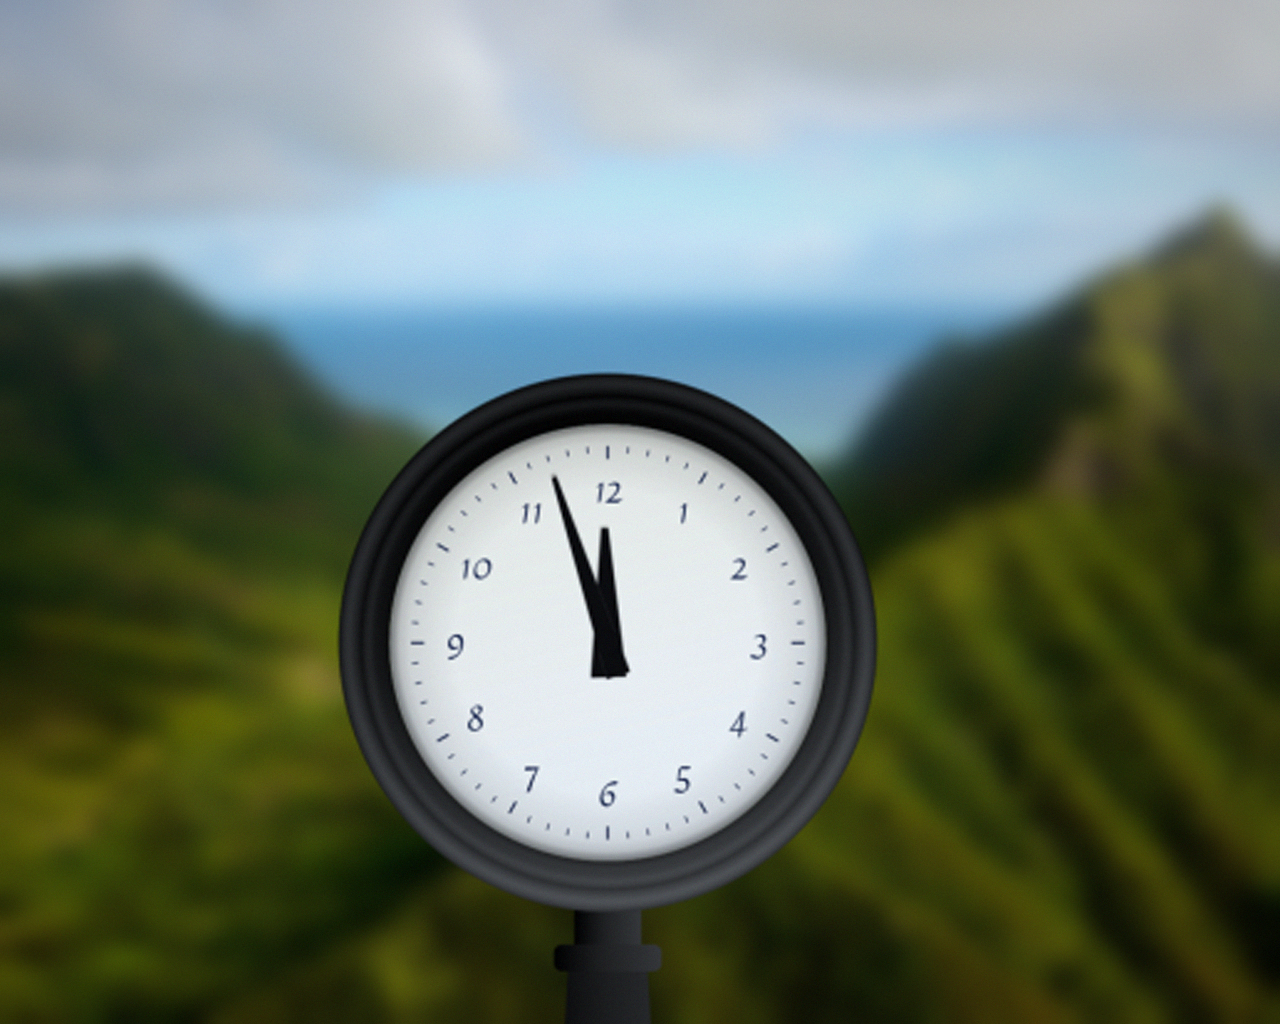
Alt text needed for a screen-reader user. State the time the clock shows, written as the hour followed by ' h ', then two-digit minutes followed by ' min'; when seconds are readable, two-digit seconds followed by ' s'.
11 h 57 min
